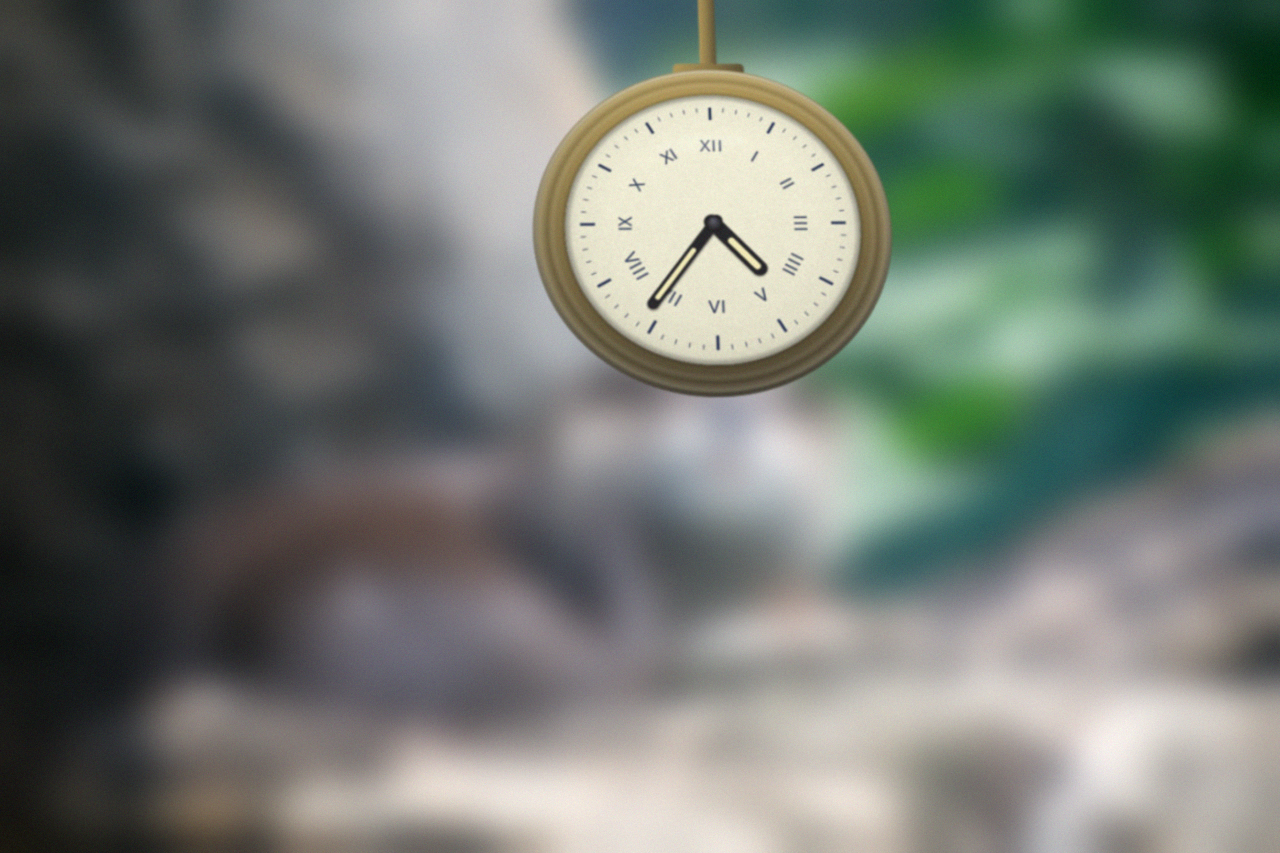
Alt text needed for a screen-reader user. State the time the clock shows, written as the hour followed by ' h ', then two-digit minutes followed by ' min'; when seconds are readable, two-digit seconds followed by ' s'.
4 h 36 min
